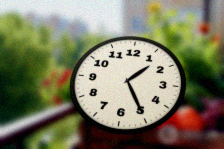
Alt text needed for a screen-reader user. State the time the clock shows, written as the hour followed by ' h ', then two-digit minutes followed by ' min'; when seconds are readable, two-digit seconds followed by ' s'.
1 h 25 min
